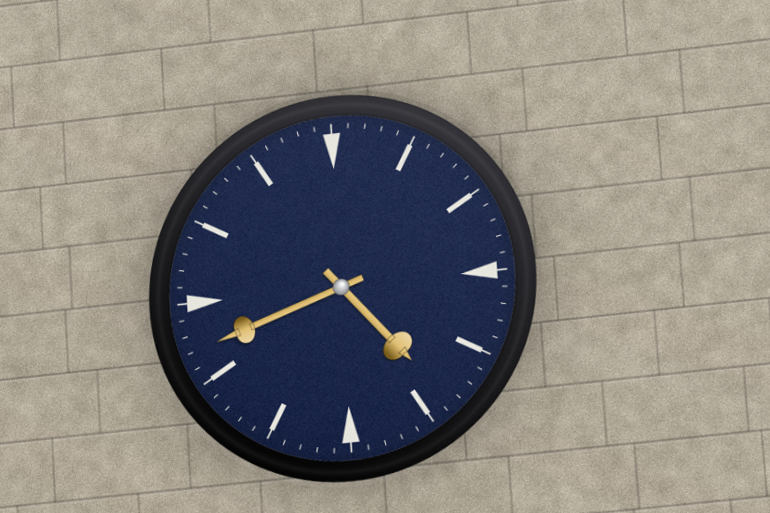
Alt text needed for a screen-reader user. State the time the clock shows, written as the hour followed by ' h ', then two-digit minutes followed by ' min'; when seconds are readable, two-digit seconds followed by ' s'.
4 h 42 min
